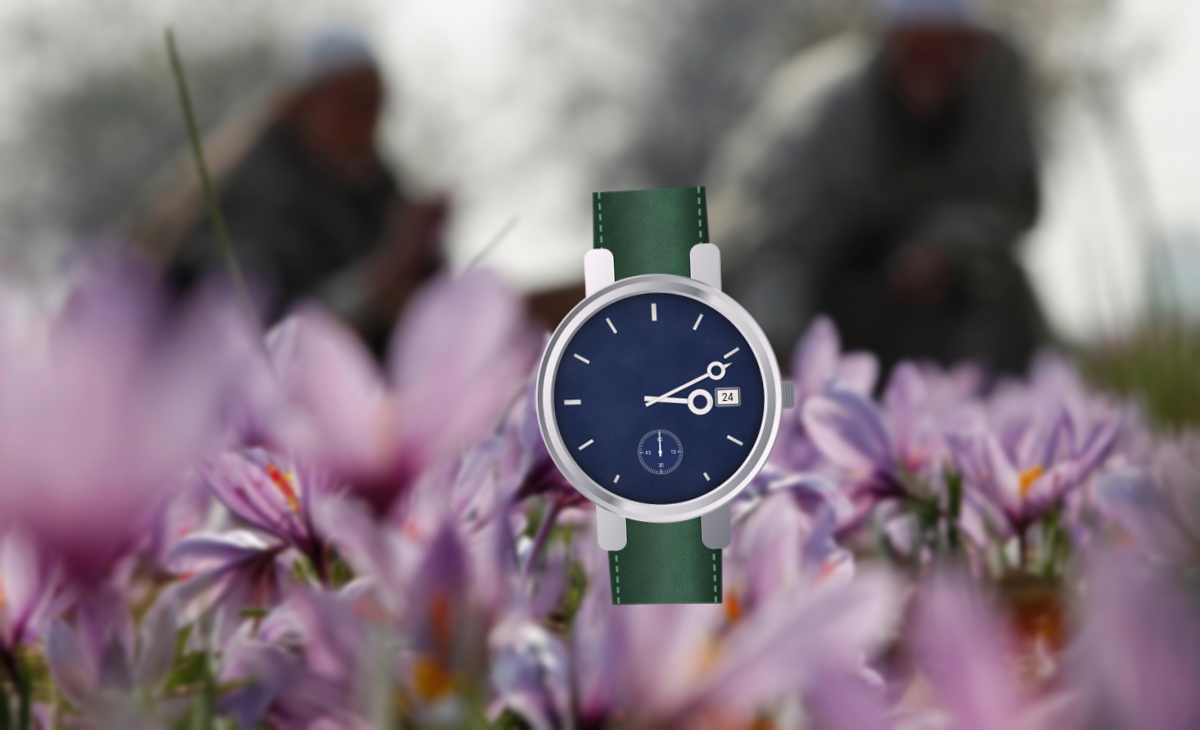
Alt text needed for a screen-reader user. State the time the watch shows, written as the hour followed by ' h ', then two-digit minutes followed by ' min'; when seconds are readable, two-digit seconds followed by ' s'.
3 h 11 min
